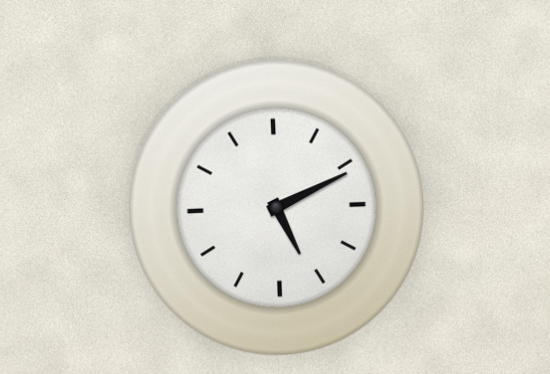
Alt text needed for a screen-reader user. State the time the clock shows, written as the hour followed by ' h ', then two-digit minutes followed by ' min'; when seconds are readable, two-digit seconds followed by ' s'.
5 h 11 min
